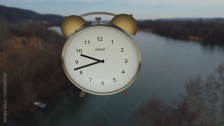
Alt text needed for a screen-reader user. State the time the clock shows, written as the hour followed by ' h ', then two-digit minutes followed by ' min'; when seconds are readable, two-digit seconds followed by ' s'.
9 h 42 min
